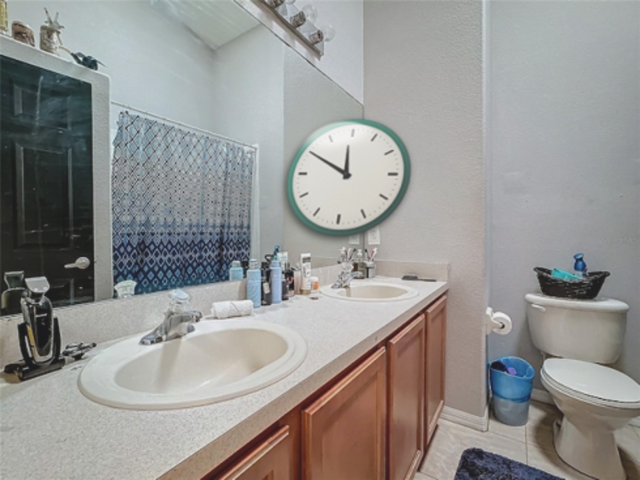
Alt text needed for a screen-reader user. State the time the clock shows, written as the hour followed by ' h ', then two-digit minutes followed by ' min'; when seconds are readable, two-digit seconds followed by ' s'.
11 h 50 min
